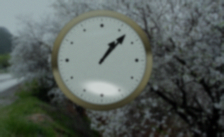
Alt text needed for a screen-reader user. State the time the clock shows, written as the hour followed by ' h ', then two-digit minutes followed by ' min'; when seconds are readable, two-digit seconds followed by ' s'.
1 h 07 min
